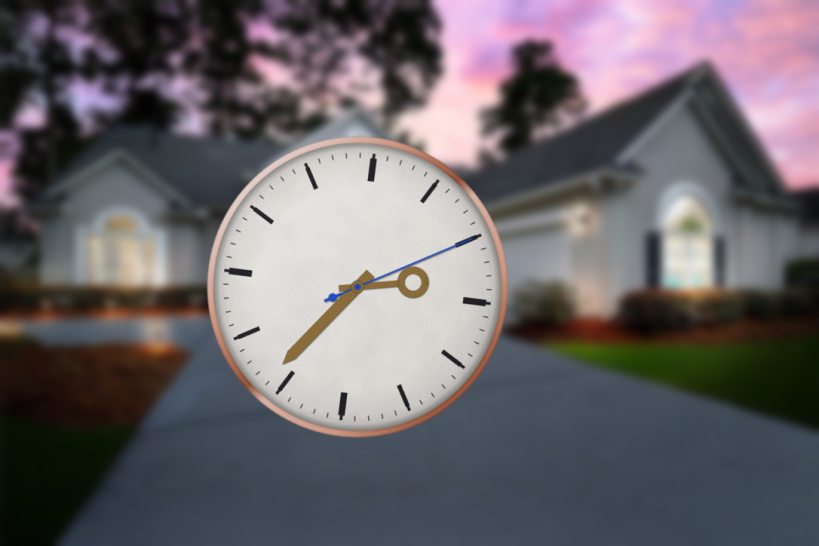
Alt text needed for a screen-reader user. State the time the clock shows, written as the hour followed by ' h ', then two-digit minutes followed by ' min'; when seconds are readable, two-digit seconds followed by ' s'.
2 h 36 min 10 s
